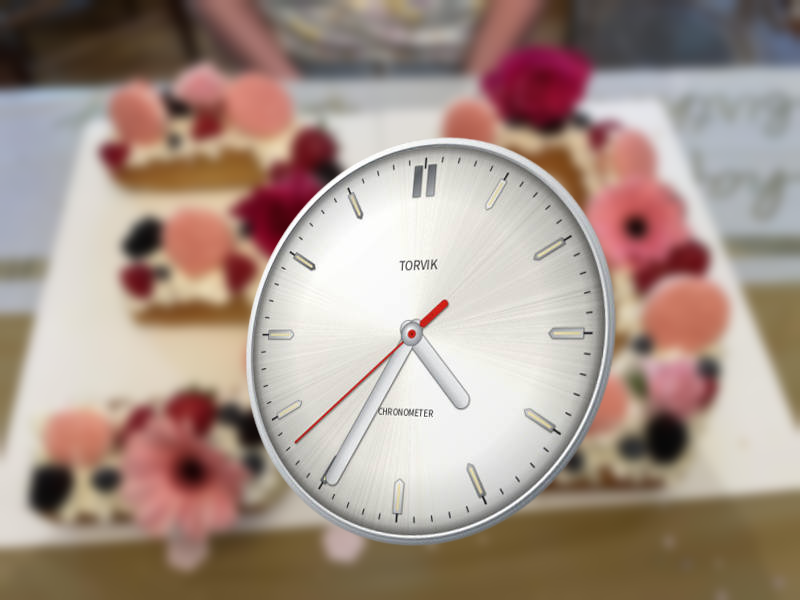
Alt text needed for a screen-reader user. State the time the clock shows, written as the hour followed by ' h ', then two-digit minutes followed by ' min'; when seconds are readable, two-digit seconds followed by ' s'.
4 h 34 min 38 s
